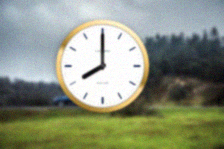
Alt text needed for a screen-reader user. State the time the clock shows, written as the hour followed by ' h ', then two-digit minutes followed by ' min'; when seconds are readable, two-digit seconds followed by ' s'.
8 h 00 min
